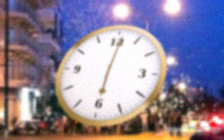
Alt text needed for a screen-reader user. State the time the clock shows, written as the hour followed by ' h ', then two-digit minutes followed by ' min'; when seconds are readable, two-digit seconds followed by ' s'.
6 h 01 min
